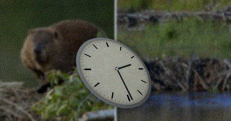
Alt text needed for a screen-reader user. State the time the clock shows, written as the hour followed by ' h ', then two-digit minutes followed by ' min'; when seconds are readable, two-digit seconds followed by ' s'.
2 h 29 min
